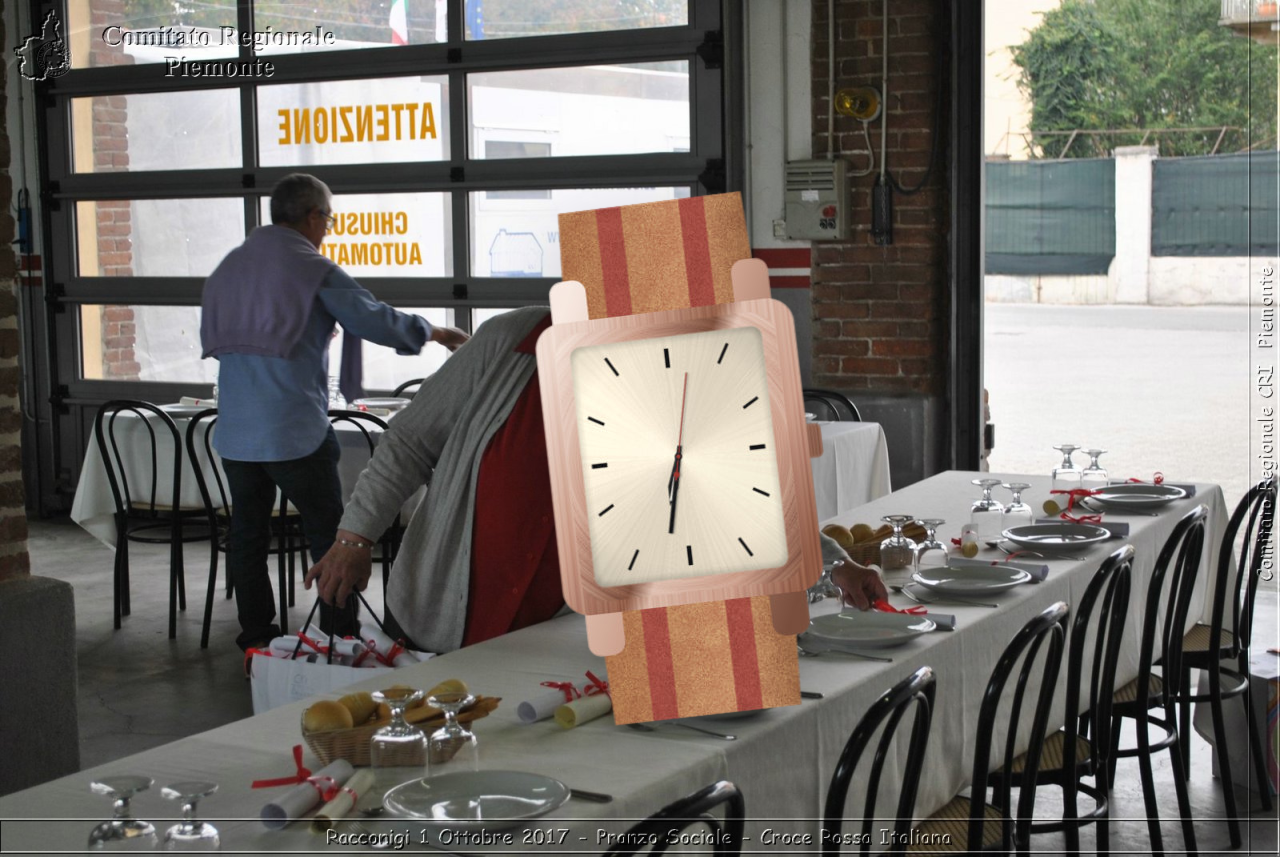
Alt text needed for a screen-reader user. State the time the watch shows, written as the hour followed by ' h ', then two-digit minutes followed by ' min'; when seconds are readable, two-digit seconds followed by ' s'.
6 h 32 min 02 s
